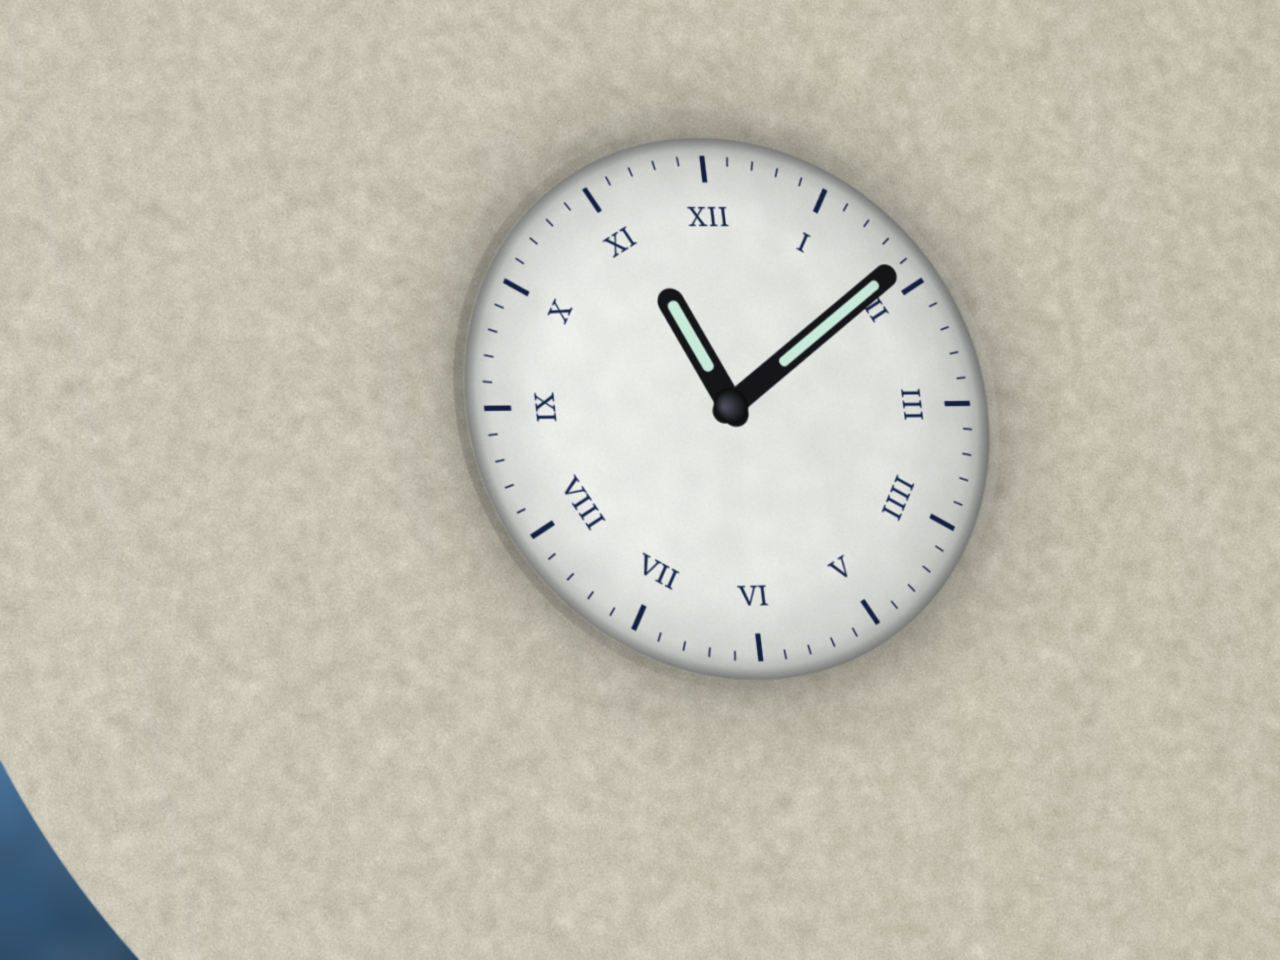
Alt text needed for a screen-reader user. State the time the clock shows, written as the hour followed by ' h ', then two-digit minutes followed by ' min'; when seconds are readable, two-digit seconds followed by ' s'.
11 h 09 min
